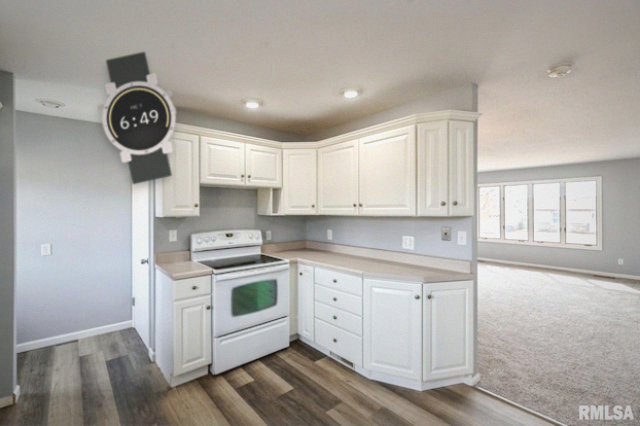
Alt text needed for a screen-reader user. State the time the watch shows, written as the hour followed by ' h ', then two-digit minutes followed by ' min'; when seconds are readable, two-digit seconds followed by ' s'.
6 h 49 min
